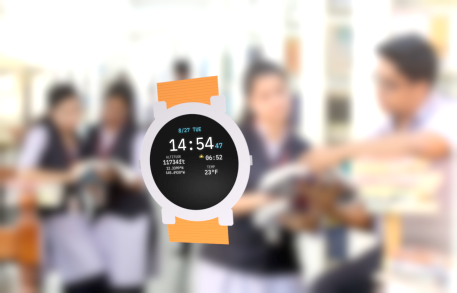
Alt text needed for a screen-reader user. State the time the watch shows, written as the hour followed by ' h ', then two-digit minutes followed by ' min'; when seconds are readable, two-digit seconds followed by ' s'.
14 h 54 min
